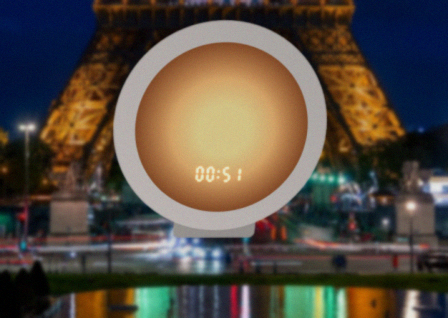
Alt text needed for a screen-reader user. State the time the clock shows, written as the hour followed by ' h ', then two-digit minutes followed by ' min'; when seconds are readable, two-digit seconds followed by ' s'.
0 h 51 min
